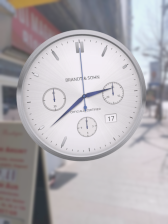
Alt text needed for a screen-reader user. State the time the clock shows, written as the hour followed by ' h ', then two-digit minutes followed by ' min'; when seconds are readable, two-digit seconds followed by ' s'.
2 h 39 min
